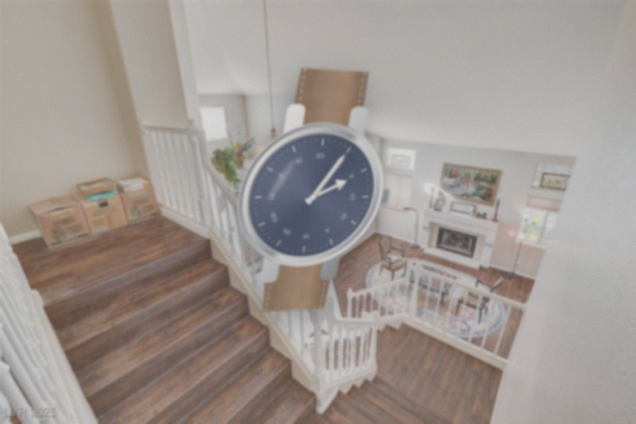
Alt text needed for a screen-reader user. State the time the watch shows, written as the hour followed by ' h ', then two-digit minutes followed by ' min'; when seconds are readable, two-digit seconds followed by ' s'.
2 h 05 min
